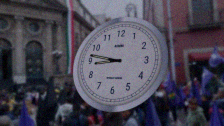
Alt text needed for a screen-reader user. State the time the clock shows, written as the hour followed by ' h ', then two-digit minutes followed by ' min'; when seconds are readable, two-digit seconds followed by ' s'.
8 h 47 min
